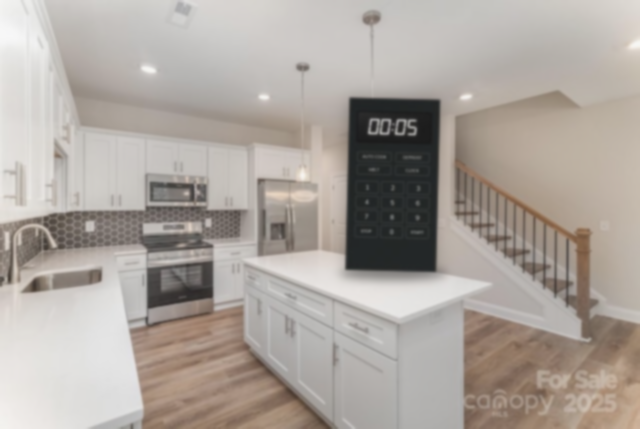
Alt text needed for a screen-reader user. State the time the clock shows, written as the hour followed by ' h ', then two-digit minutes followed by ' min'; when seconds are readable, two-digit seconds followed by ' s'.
0 h 05 min
